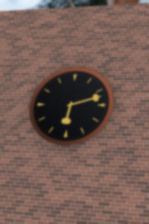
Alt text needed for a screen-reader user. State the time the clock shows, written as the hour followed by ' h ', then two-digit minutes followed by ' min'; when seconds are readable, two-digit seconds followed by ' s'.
6 h 12 min
